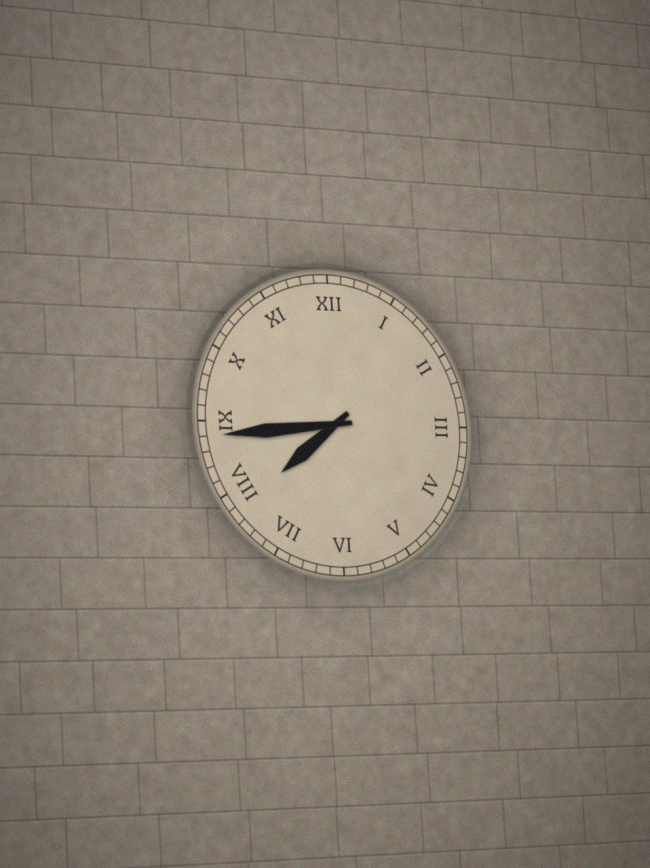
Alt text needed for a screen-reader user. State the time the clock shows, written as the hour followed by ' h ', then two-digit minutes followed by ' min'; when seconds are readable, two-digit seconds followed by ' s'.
7 h 44 min
